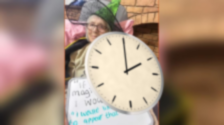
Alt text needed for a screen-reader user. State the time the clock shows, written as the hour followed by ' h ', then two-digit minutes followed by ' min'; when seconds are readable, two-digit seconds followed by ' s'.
2 h 00 min
